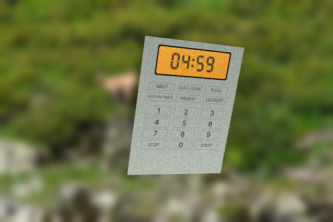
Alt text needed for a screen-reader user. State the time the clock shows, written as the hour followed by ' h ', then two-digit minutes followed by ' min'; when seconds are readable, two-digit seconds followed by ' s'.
4 h 59 min
